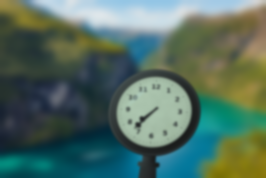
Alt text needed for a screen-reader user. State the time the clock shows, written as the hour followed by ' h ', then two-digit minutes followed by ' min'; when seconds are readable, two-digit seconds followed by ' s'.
7 h 37 min
